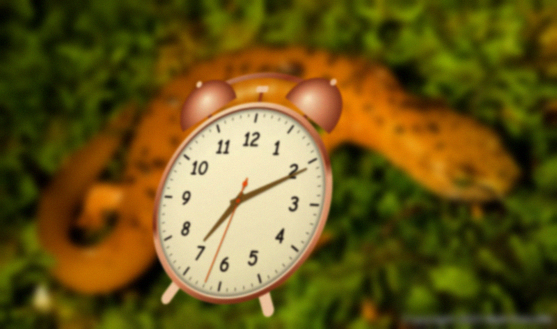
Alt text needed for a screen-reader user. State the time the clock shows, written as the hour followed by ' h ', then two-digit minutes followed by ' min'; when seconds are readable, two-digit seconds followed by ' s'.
7 h 10 min 32 s
